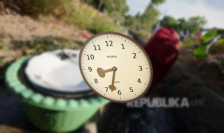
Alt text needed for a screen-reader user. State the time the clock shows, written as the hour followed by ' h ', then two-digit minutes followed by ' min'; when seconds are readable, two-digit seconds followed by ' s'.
8 h 33 min
